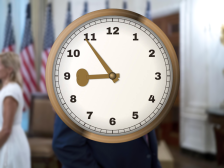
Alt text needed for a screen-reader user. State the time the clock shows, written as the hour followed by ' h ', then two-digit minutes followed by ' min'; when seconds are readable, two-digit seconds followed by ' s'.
8 h 54 min
